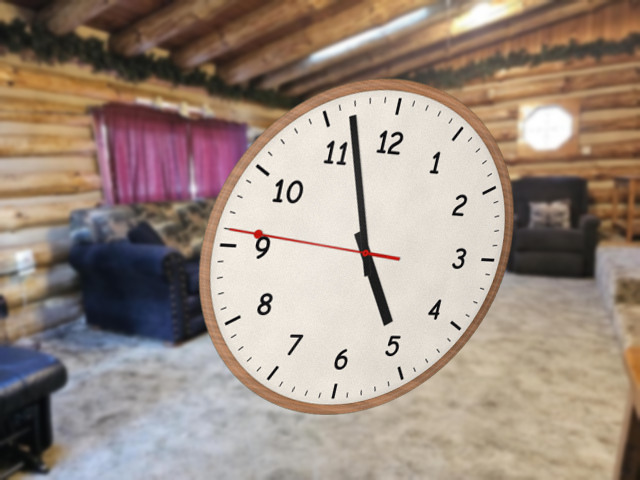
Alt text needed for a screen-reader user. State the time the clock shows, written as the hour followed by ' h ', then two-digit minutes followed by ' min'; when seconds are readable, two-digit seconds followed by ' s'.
4 h 56 min 46 s
